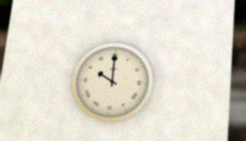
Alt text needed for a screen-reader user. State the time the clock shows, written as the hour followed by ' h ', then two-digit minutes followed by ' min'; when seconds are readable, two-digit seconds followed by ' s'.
10 h 00 min
